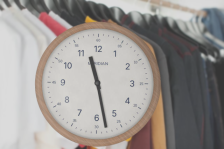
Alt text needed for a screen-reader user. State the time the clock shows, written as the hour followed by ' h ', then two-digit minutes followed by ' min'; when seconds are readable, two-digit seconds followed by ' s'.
11 h 28 min
